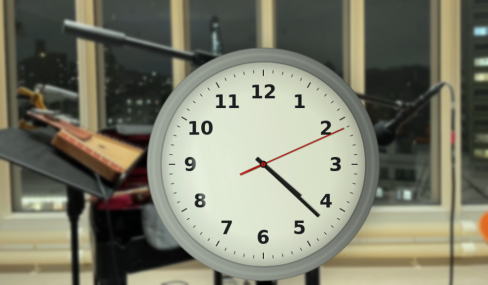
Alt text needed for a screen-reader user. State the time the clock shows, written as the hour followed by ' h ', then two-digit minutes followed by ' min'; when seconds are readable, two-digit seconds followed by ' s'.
4 h 22 min 11 s
